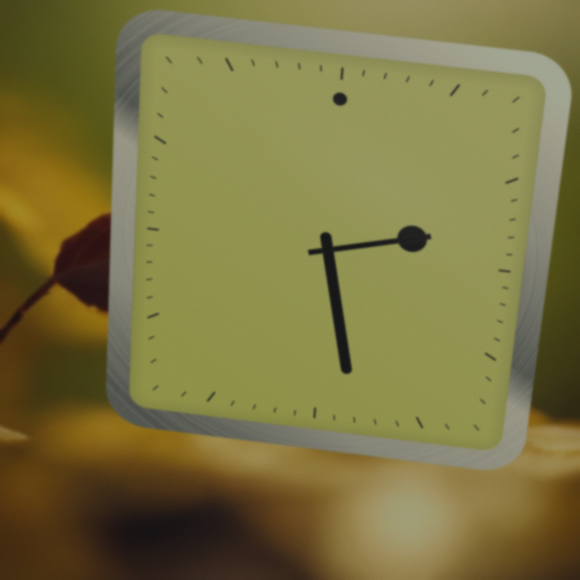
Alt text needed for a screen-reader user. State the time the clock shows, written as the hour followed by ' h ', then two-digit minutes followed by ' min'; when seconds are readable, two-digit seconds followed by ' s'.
2 h 28 min
